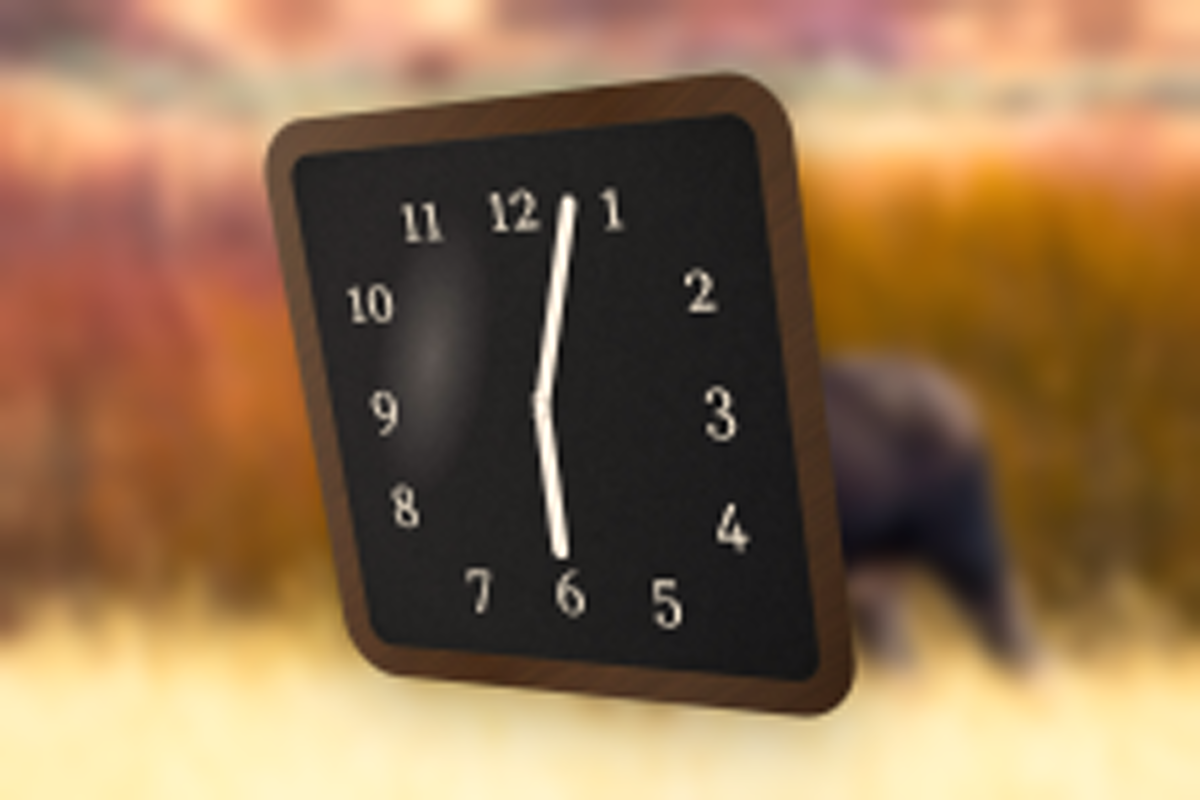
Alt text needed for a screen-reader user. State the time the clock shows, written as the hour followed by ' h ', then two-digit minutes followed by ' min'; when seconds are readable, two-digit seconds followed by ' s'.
6 h 03 min
